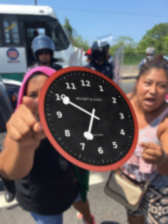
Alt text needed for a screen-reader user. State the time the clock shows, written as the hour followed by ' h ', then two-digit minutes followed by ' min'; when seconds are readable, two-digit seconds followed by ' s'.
6 h 50 min
